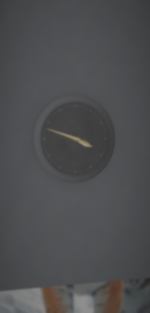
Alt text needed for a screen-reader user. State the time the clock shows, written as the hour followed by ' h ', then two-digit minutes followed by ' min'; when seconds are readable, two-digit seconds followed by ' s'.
3 h 48 min
